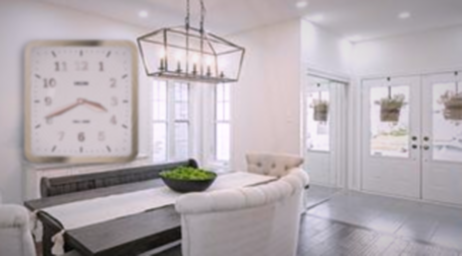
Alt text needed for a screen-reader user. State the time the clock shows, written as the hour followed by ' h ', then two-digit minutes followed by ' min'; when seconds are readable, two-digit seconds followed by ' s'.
3 h 41 min
